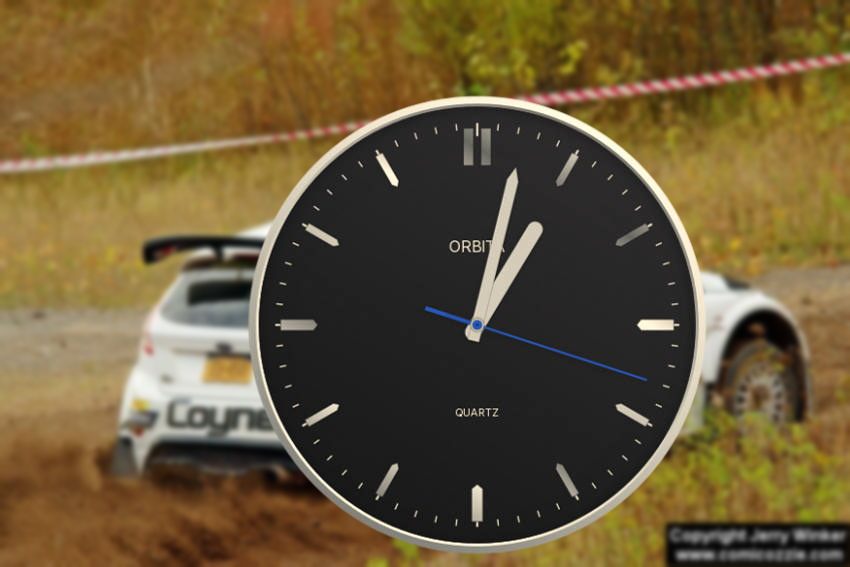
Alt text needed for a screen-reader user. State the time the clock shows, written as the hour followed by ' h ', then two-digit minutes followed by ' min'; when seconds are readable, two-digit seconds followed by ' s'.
1 h 02 min 18 s
